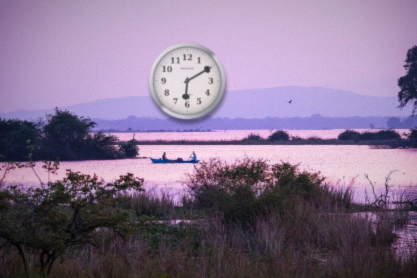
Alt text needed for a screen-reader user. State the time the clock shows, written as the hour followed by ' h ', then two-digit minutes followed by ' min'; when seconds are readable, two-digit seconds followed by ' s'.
6 h 10 min
